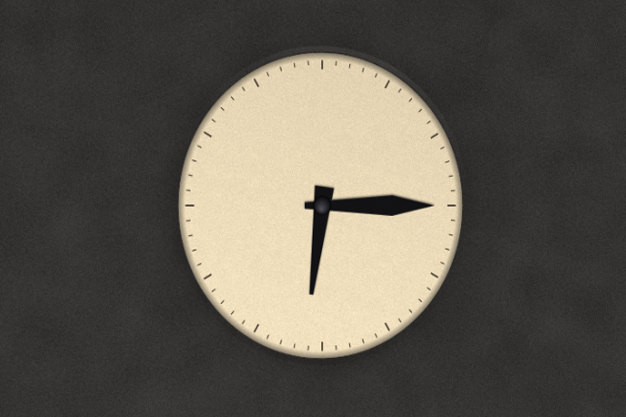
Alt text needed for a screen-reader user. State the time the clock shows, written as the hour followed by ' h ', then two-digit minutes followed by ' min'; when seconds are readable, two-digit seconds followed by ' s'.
6 h 15 min
